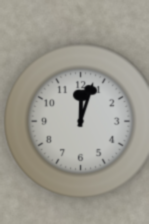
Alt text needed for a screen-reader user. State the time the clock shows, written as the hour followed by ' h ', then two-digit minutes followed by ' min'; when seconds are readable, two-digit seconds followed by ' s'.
12 h 03 min
